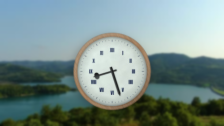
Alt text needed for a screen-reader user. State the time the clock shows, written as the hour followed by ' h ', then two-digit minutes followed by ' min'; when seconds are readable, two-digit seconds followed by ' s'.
8 h 27 min
